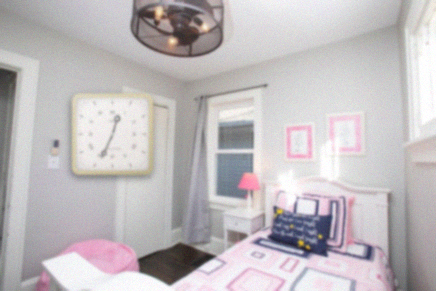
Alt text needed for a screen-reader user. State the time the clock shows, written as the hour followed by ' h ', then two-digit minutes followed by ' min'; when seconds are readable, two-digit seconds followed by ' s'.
12 h 34 min
